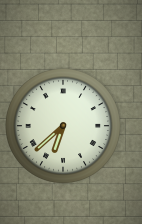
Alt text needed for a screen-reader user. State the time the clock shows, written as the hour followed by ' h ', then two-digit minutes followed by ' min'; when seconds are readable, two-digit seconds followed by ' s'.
6 h 38 min
